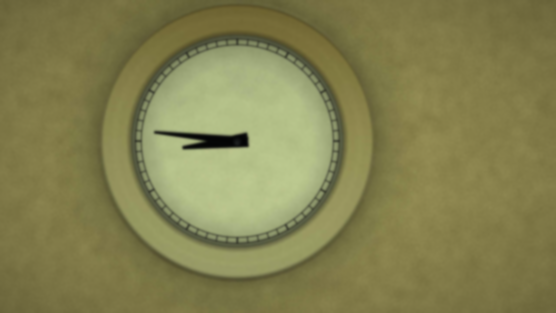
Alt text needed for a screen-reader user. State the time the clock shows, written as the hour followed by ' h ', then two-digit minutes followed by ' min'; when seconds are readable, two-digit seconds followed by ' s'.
8 h 46 min
